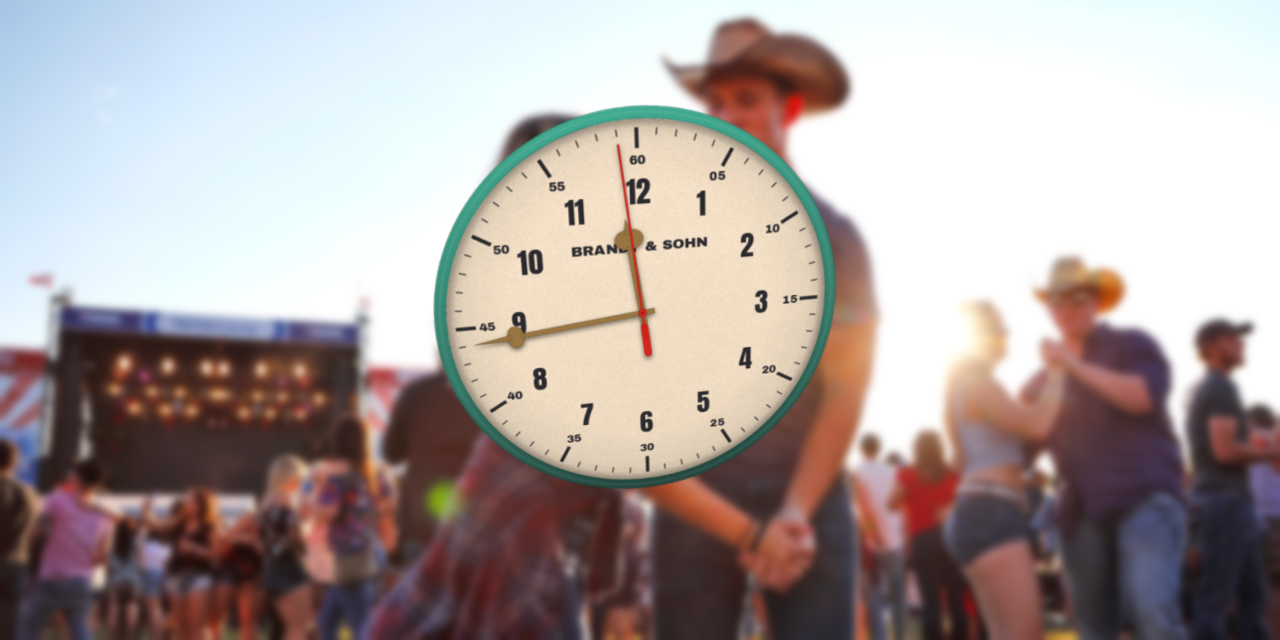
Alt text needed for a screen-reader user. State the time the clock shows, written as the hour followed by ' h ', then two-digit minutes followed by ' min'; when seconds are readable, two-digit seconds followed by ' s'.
11 h 43 min 59 s
